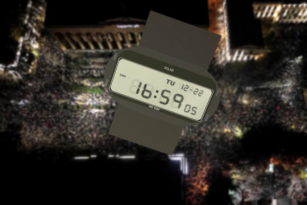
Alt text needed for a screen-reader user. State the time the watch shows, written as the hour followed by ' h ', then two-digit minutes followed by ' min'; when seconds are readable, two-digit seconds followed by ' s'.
16 h 59 min 05 s
